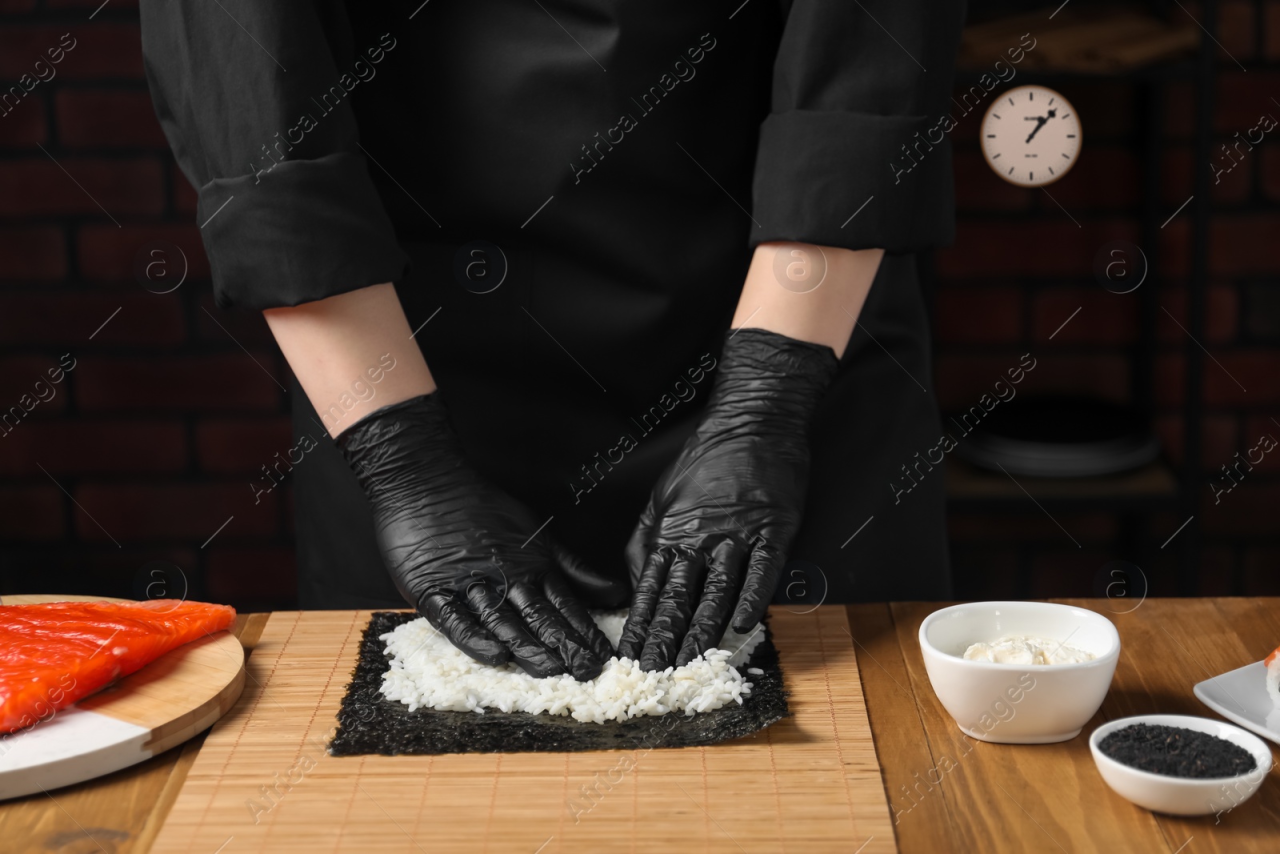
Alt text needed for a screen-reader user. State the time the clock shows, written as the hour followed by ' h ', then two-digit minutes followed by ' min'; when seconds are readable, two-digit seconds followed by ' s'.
1 h 07 min
